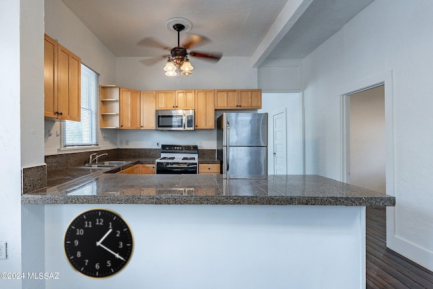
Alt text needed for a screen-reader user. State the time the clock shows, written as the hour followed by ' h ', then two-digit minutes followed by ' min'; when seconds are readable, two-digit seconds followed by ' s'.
1 h 20 min
